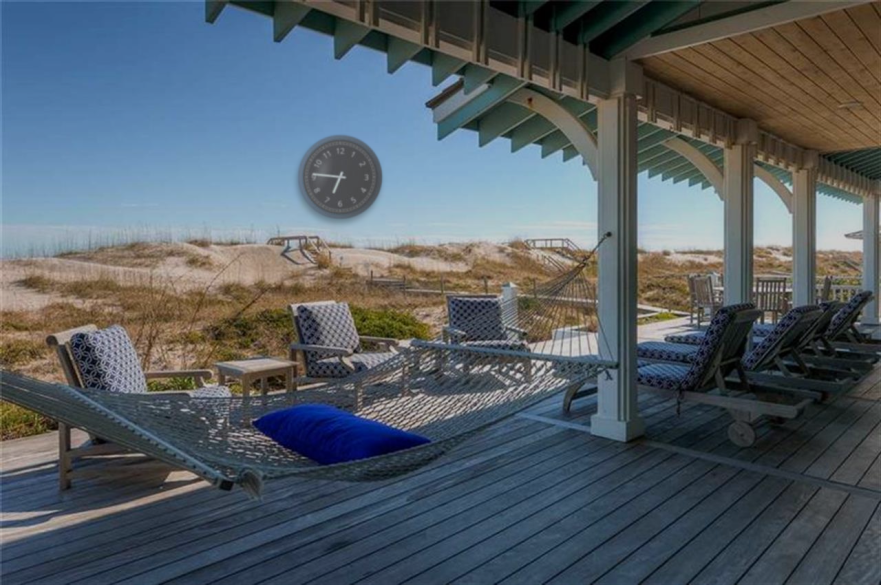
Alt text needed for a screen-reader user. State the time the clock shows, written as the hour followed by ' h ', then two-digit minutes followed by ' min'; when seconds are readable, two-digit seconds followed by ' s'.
6 h 46 min
